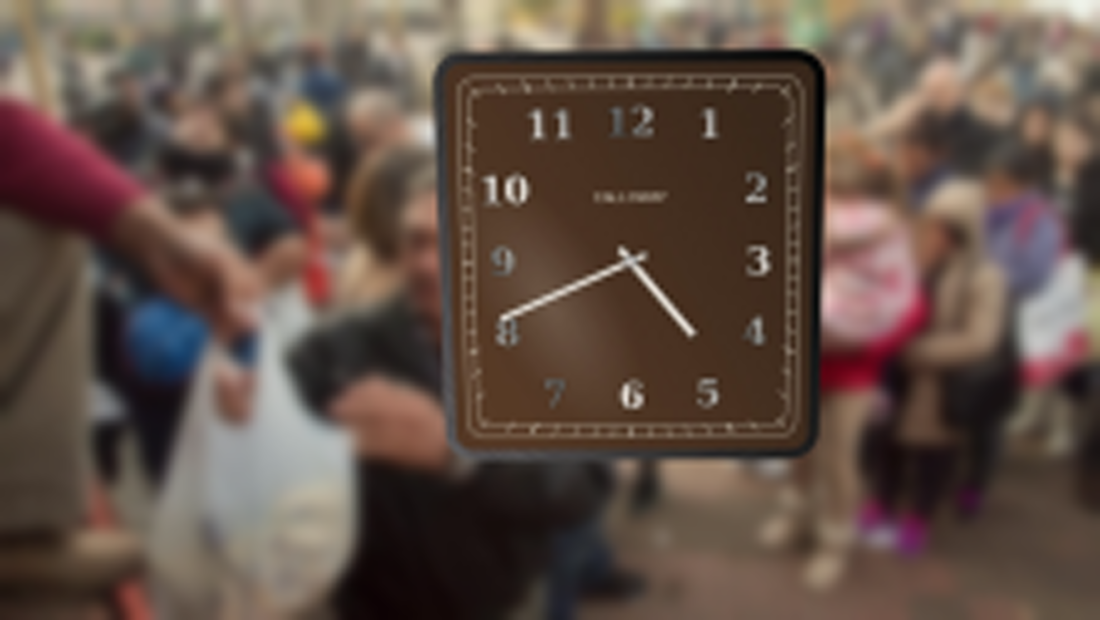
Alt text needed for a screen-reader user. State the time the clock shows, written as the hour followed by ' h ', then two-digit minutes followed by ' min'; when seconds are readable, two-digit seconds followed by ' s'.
4 h 41 min
